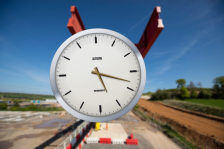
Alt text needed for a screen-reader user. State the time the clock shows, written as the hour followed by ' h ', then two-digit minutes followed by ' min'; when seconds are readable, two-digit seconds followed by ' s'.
5 h 18 min
